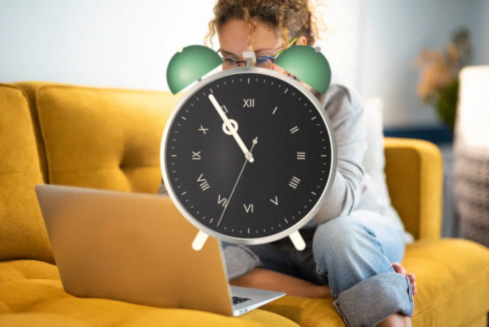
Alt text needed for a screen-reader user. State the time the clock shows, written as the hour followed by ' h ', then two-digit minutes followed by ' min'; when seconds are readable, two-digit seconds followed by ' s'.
10 h 54 min 34 s
